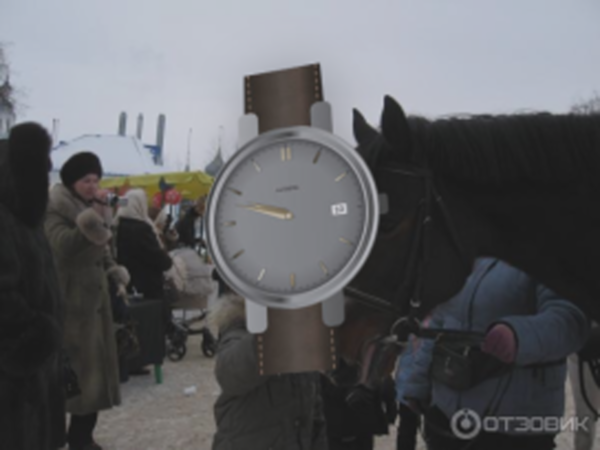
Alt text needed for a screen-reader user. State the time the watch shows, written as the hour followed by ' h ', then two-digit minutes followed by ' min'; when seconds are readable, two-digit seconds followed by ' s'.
9 h 48 min
